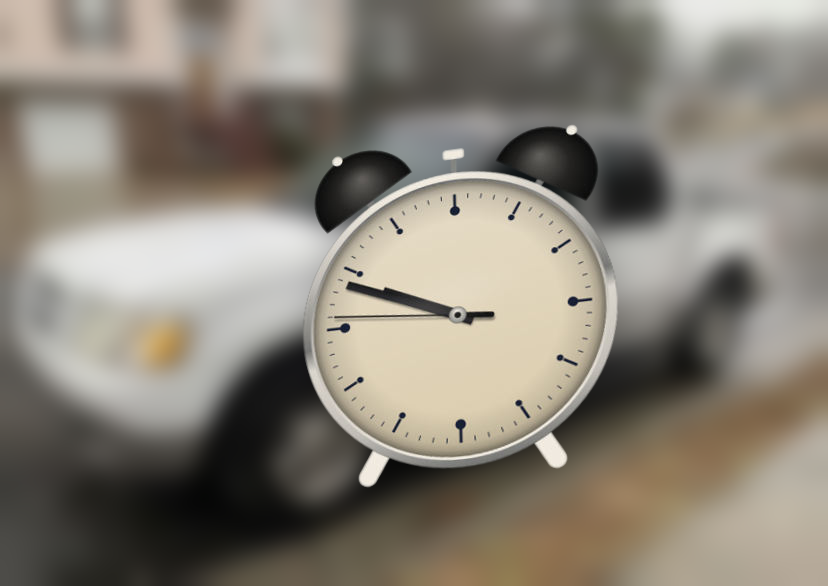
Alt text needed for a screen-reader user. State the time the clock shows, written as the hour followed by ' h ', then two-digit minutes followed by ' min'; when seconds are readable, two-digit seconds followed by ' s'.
9 h 48 min 46 s
